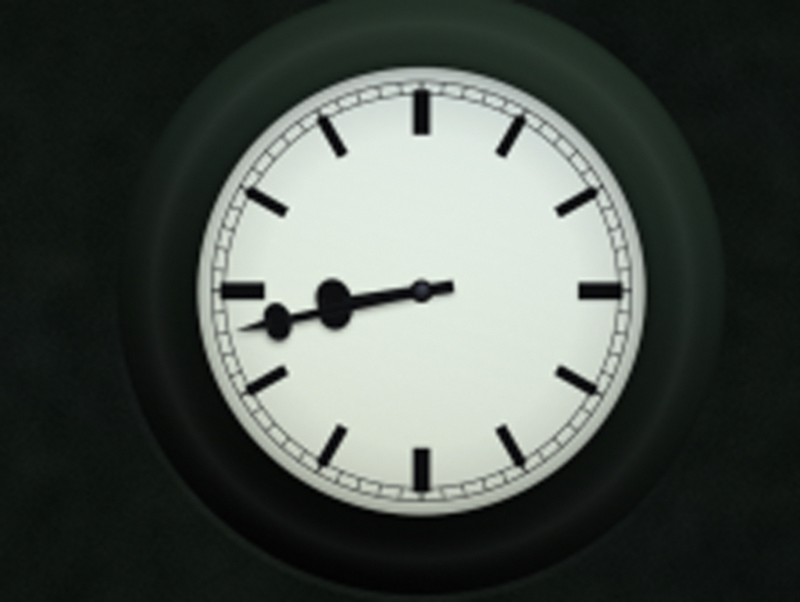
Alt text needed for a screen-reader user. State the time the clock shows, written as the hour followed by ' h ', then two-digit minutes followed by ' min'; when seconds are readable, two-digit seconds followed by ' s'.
8 h 43 min
